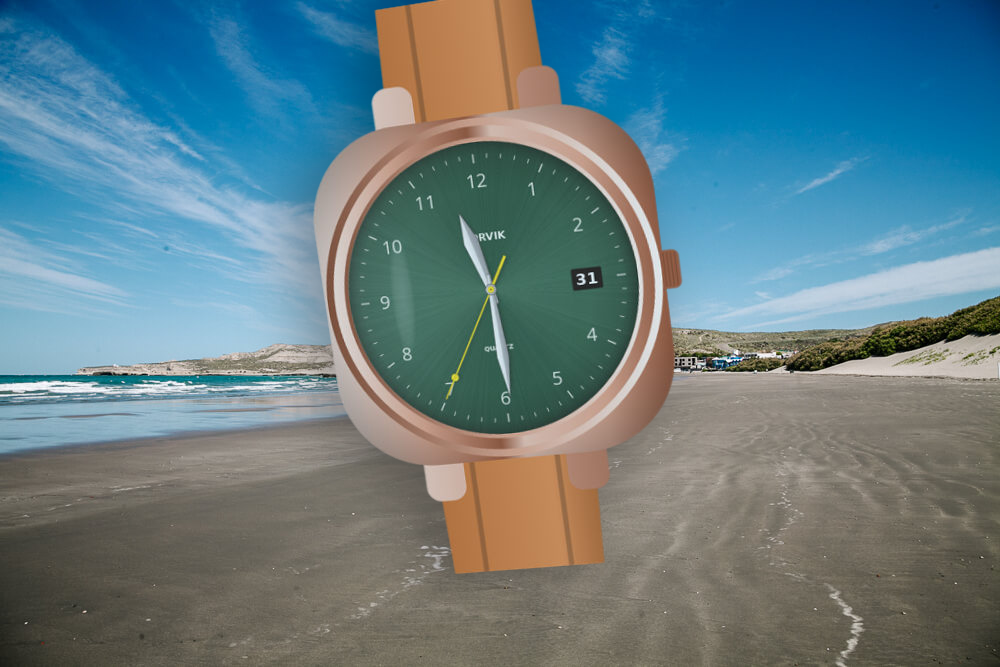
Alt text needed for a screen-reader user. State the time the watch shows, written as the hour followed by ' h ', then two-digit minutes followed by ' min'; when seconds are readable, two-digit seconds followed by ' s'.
11 h 29 min 35 s
